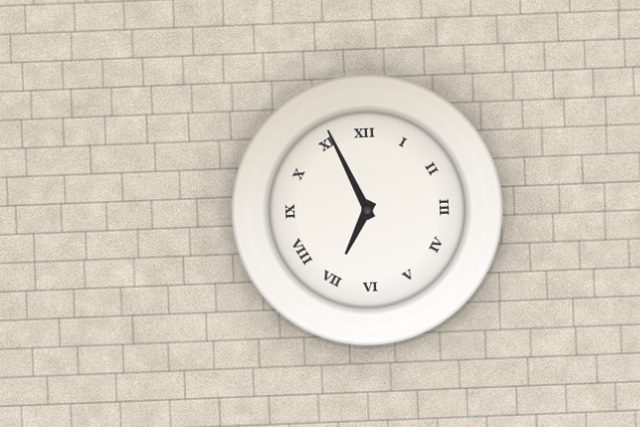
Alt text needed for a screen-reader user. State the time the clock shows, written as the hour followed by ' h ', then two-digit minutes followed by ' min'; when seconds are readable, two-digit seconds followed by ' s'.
6 h 56 min
